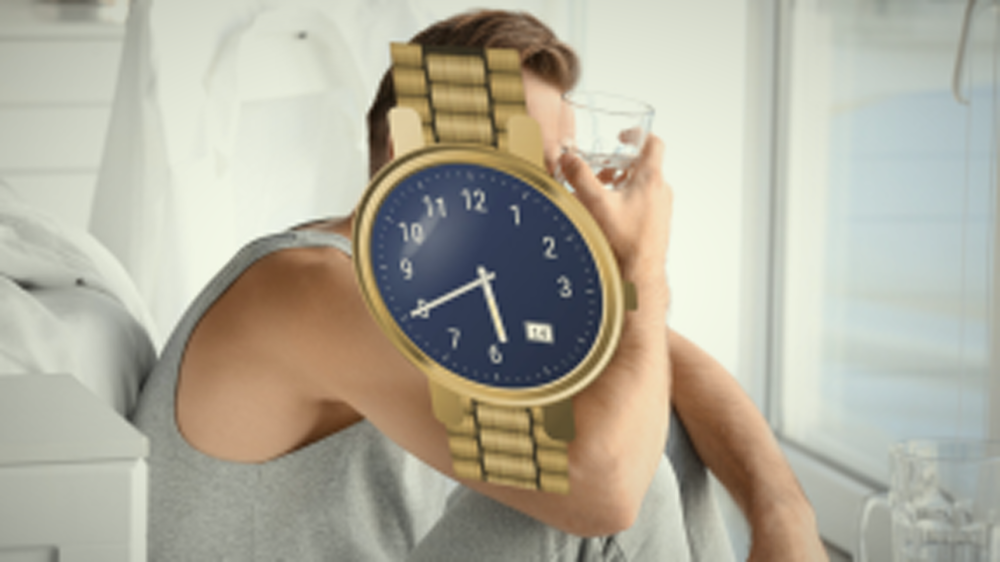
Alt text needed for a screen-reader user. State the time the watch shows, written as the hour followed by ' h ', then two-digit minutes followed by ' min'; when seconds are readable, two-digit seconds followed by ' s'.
5 h 40 min
